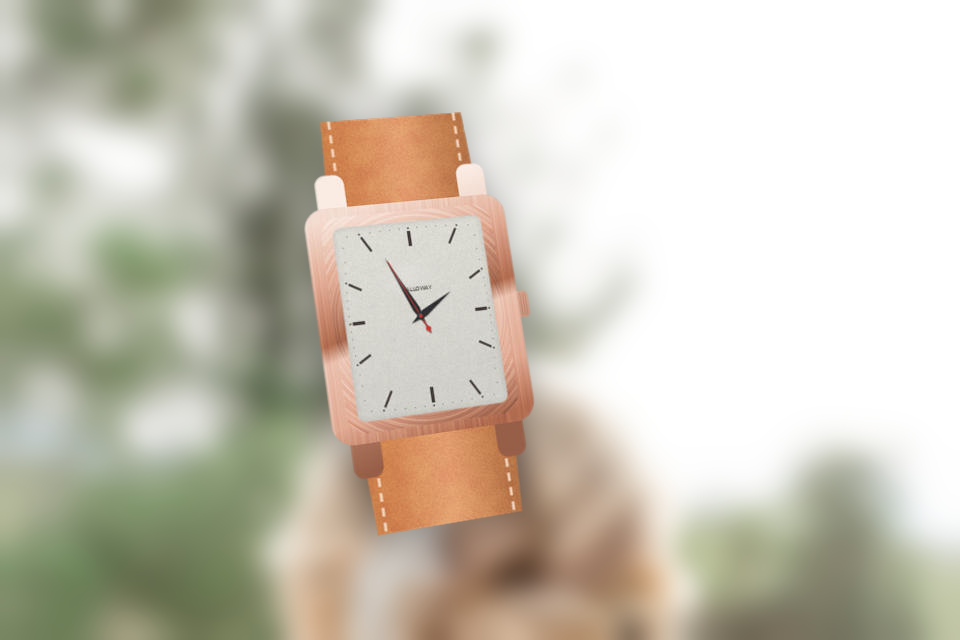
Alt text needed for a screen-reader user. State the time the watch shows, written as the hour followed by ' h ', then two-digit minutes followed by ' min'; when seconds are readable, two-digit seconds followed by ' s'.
1 h 55 min 56 s
